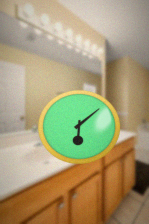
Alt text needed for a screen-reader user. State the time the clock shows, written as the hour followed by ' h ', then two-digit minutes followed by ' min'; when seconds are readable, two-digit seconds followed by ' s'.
6 h 08 min
